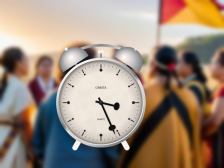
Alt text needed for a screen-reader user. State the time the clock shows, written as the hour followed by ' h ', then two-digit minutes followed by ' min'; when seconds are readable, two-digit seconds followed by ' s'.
3 h 26 min
